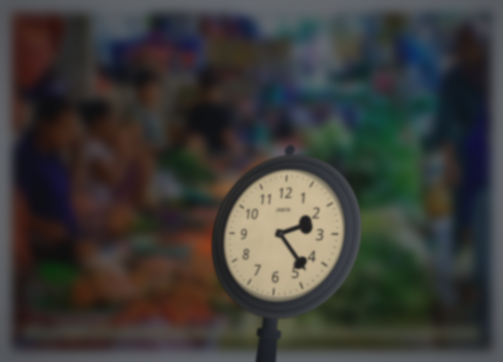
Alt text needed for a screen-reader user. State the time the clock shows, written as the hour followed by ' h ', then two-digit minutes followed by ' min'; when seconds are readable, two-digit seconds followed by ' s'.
2 h 23 min
